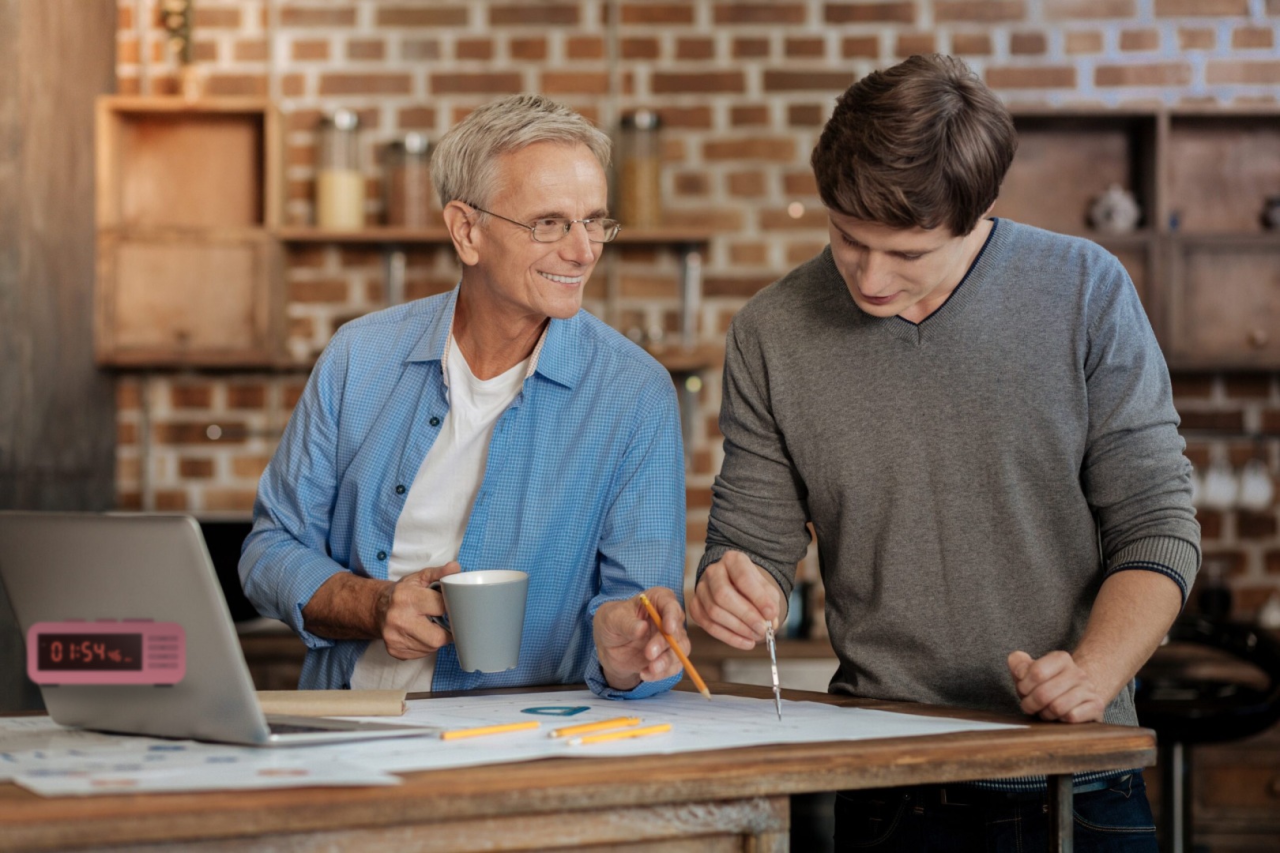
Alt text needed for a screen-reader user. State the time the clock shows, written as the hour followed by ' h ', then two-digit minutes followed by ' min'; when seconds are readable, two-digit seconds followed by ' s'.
1 h 54 min
